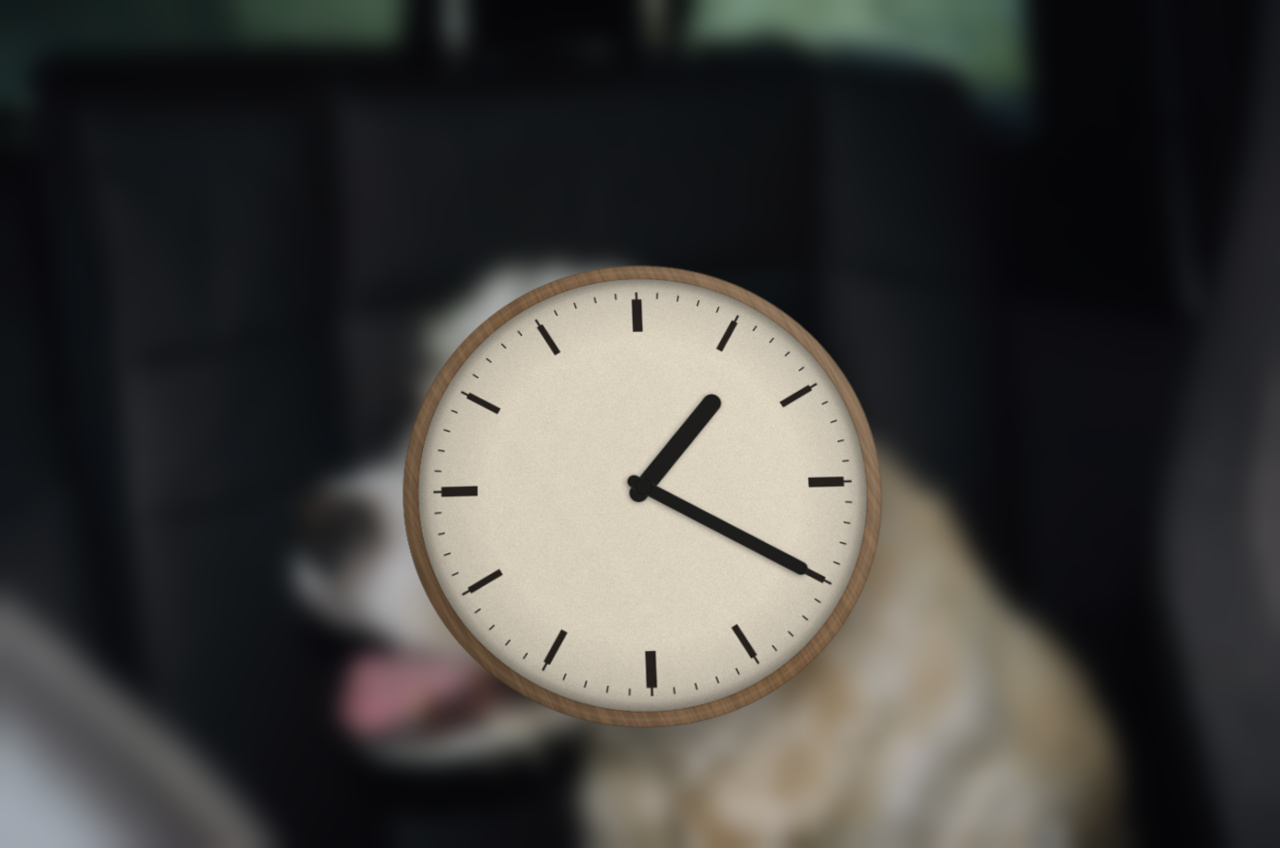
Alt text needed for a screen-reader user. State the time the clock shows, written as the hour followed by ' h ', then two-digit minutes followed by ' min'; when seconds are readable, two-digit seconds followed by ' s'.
1 h 20 min
